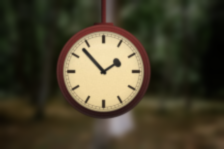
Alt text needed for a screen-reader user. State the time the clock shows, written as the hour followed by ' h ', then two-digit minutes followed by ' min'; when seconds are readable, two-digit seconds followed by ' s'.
1 h 53 min
